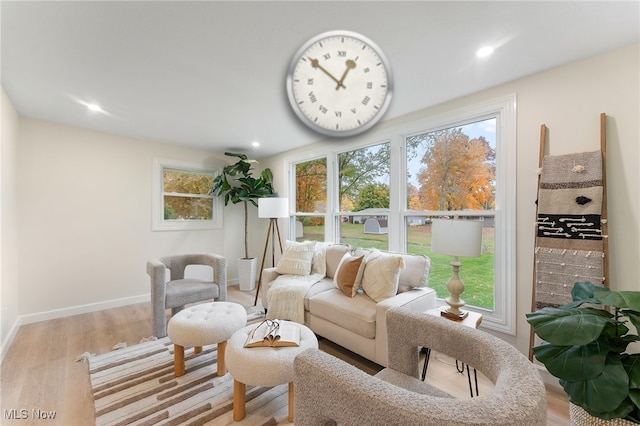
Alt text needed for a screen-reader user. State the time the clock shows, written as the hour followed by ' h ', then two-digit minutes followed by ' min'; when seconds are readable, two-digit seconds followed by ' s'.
12 h 51 min
